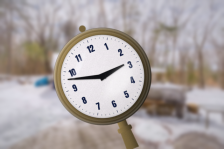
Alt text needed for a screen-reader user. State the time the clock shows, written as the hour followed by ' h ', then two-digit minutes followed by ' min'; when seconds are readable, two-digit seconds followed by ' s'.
2 h 48 min
